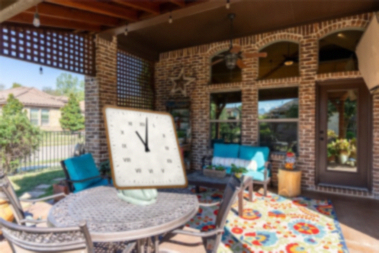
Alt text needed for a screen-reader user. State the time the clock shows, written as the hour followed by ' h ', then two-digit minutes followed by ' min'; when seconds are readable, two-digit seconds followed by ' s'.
11 h 02 min
